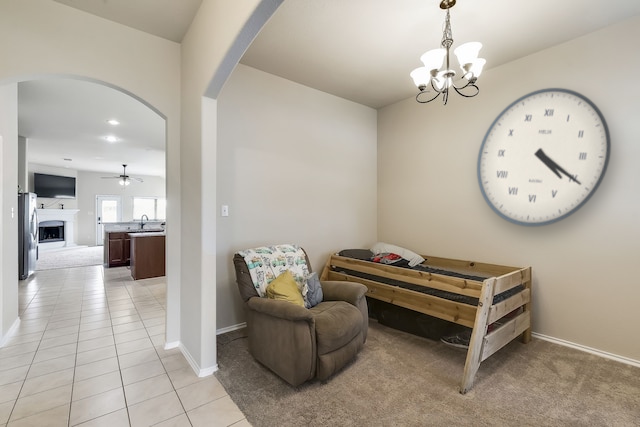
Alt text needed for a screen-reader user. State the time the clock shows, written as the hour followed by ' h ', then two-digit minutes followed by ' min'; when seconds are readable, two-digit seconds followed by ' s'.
4 h 20 min
